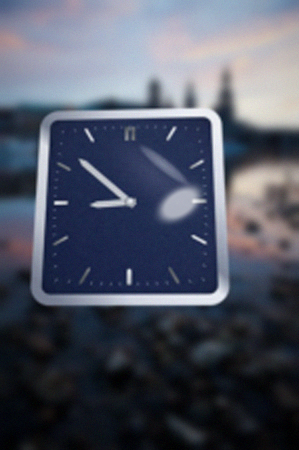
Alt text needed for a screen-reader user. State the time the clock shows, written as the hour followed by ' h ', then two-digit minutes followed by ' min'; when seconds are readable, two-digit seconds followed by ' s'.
8 h 52 min
